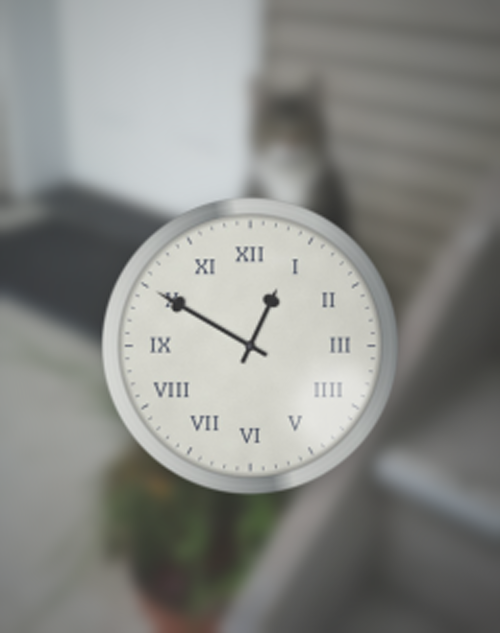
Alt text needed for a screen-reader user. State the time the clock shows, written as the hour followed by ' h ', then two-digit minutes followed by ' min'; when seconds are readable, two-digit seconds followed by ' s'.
12 h 50 min
